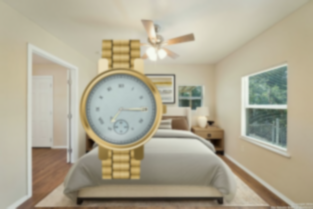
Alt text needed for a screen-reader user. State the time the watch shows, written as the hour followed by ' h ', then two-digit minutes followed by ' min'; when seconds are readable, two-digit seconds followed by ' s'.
7 h 15 min
